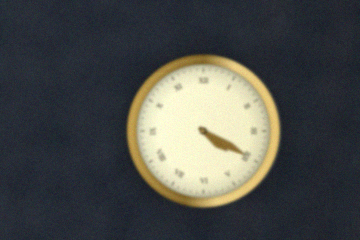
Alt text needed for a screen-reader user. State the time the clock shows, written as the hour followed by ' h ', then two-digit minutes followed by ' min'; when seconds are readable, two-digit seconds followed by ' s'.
4 h 20 min
